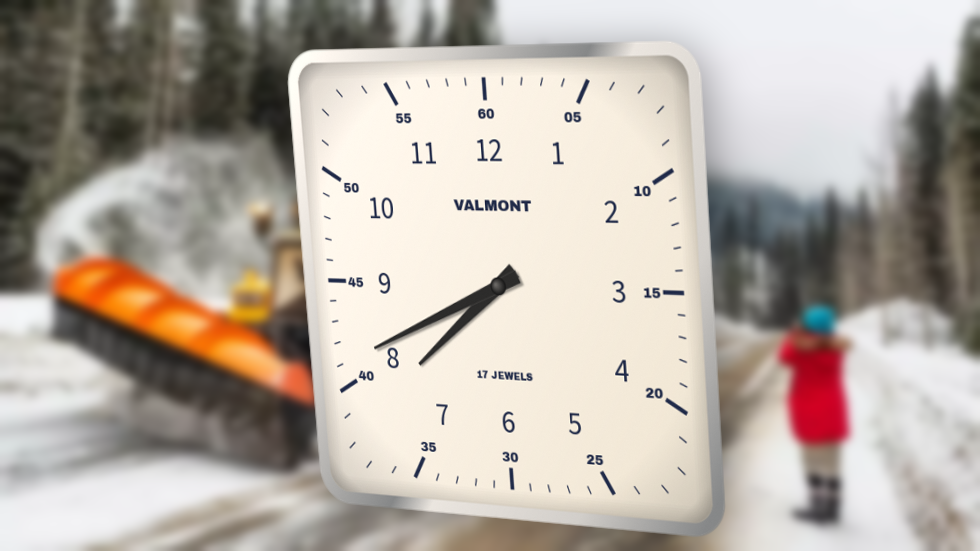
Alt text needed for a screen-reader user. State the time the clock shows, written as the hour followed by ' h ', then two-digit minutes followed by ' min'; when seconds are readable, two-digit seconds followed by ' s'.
7 h 41 min
